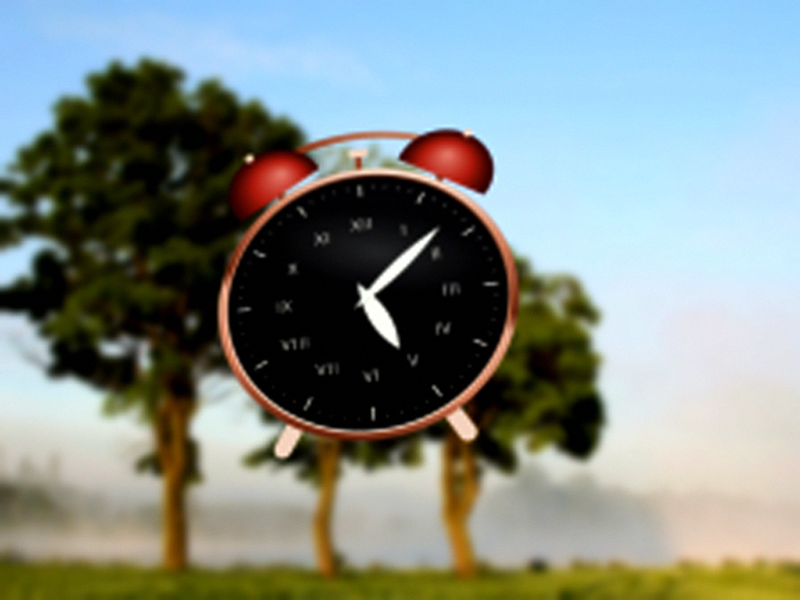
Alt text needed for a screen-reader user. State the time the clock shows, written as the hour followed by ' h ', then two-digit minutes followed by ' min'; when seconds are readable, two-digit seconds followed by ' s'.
5 h 08 min
